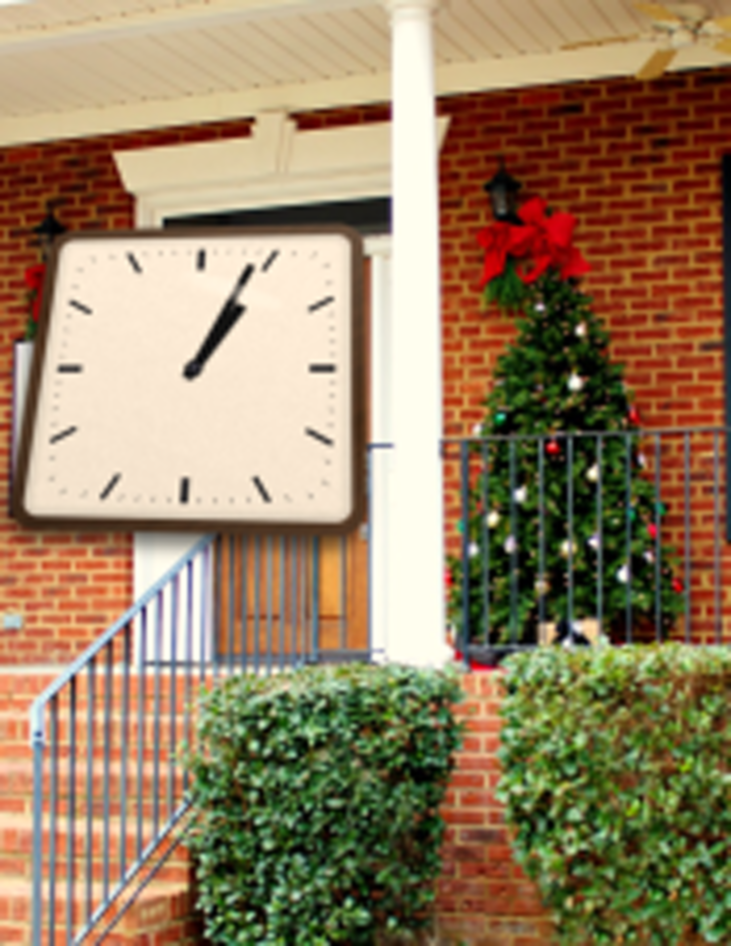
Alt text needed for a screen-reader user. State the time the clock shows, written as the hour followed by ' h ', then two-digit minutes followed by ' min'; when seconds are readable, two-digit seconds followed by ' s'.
1 h 04 min
